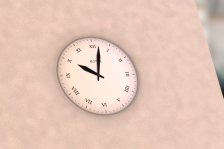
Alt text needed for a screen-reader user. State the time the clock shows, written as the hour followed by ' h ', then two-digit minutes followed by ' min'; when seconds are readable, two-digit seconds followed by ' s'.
10 h 02 min
